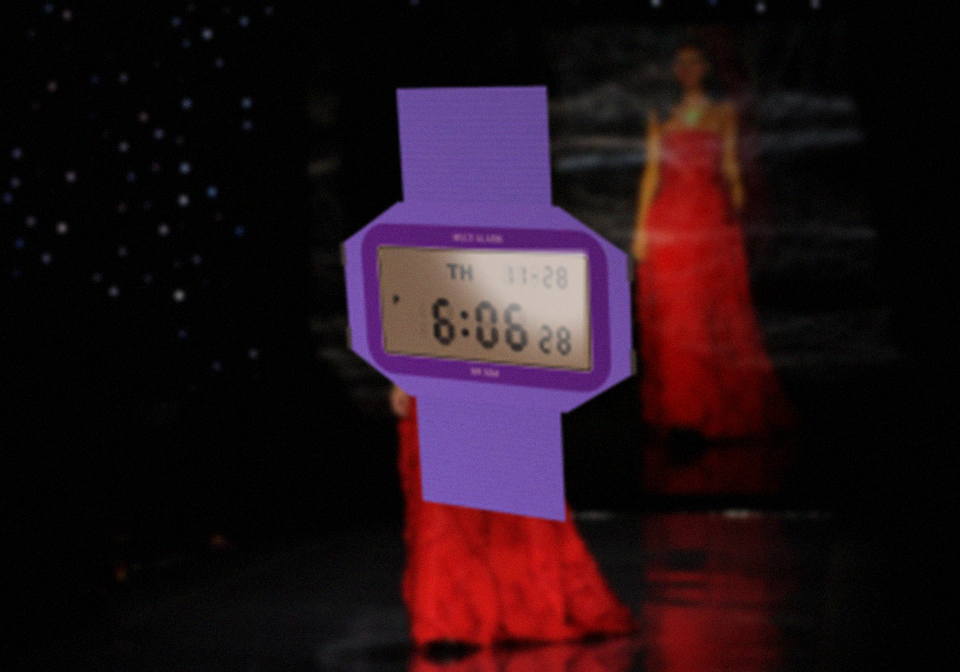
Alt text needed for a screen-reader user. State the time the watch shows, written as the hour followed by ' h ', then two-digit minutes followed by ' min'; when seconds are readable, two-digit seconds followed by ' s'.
6 h 06 min 28 s
